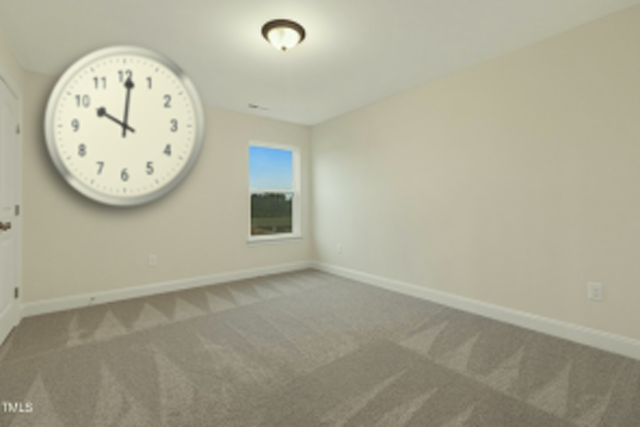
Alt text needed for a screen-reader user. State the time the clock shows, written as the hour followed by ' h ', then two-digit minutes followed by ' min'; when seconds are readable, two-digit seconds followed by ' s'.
10 h 01 min
